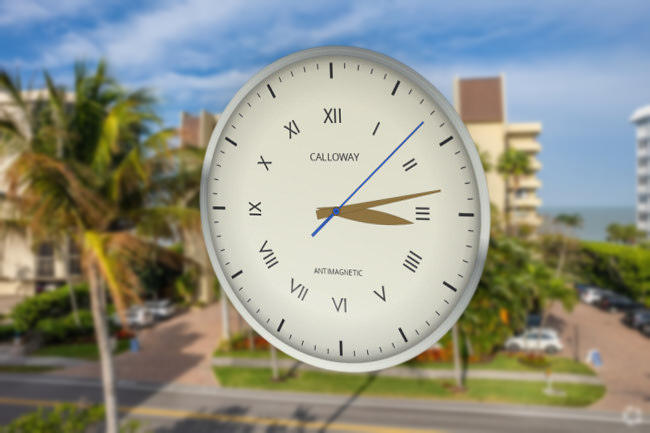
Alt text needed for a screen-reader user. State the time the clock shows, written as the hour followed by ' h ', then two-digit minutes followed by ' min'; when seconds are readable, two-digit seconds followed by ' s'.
3 h 13 min 08 s
